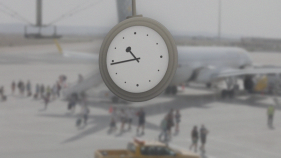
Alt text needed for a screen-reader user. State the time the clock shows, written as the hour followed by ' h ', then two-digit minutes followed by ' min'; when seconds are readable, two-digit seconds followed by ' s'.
10 h 44 min
